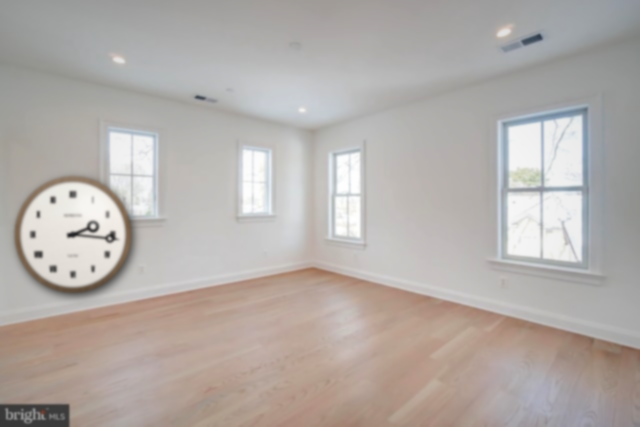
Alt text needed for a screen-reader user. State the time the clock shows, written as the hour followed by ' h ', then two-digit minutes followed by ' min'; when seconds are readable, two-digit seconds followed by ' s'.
2 h 16 min
